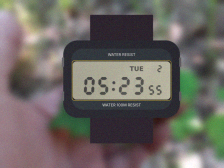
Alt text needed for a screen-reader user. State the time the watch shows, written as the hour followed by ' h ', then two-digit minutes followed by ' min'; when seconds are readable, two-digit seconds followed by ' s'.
5 h 23 min 55 s
